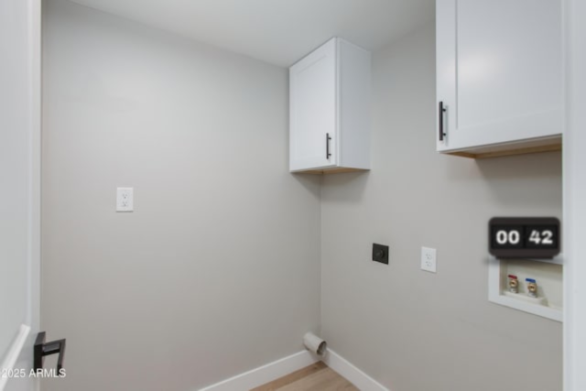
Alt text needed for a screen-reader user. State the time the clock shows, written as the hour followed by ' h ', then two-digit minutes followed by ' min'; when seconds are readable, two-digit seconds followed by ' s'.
0 h 42 min
